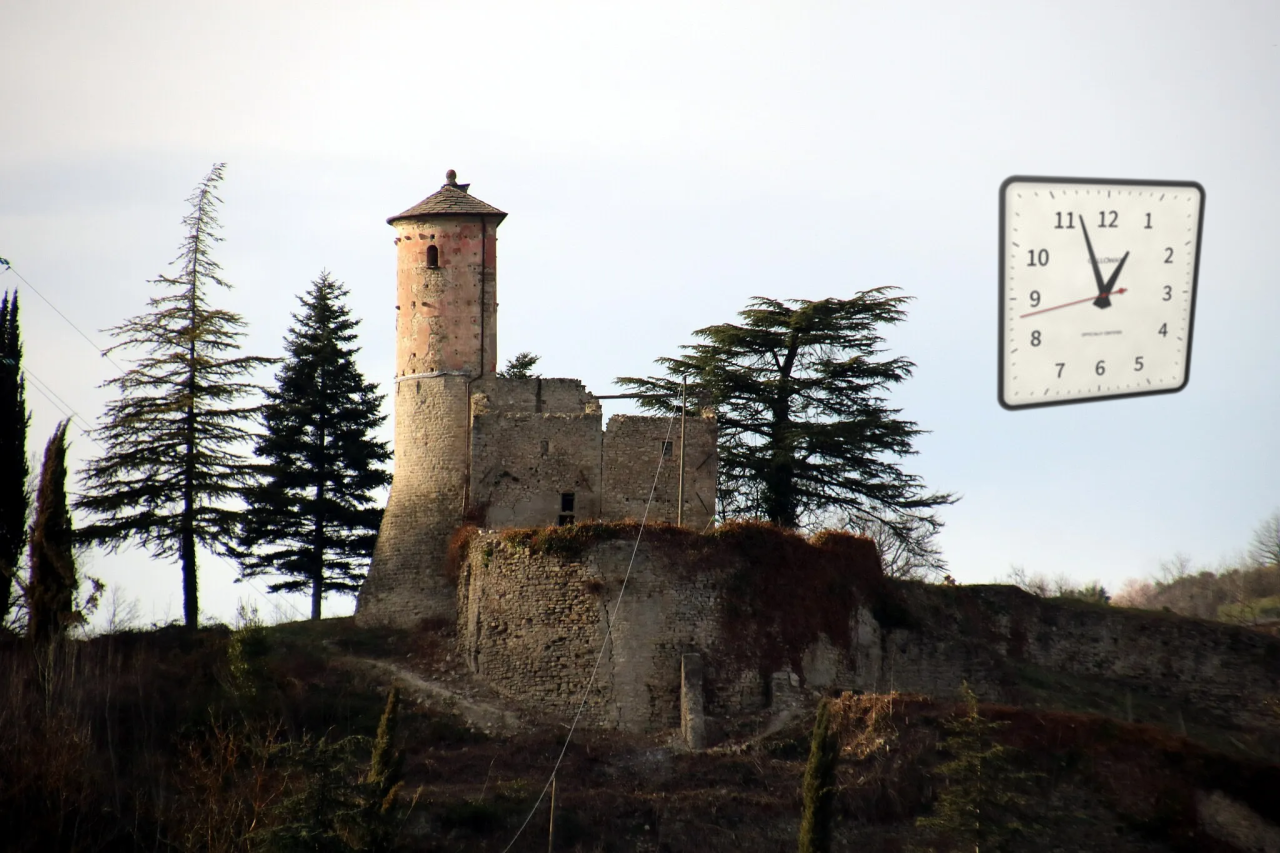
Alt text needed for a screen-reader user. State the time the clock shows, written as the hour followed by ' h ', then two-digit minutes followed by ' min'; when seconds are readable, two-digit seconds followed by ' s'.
12 h 56 min 43 s
